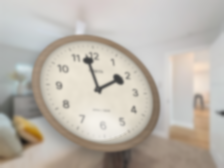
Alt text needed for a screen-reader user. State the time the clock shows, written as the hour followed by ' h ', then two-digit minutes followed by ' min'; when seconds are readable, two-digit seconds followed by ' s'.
1 h 58 min
